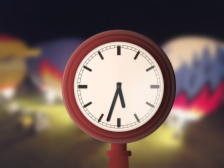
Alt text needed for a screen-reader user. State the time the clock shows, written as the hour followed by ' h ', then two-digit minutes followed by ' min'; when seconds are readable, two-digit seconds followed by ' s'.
5 h 33 min
